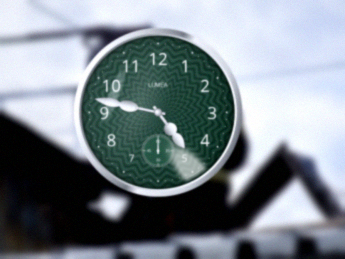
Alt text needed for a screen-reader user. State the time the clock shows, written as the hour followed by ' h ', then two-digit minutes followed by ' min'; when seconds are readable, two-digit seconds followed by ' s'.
4 h 47 min
